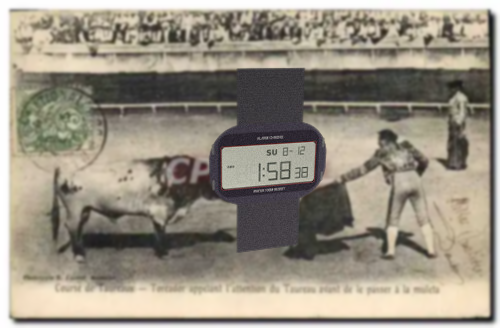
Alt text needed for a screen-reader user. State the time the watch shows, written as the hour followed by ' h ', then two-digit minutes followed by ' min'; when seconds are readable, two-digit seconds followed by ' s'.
1 h 58 min 38 s
